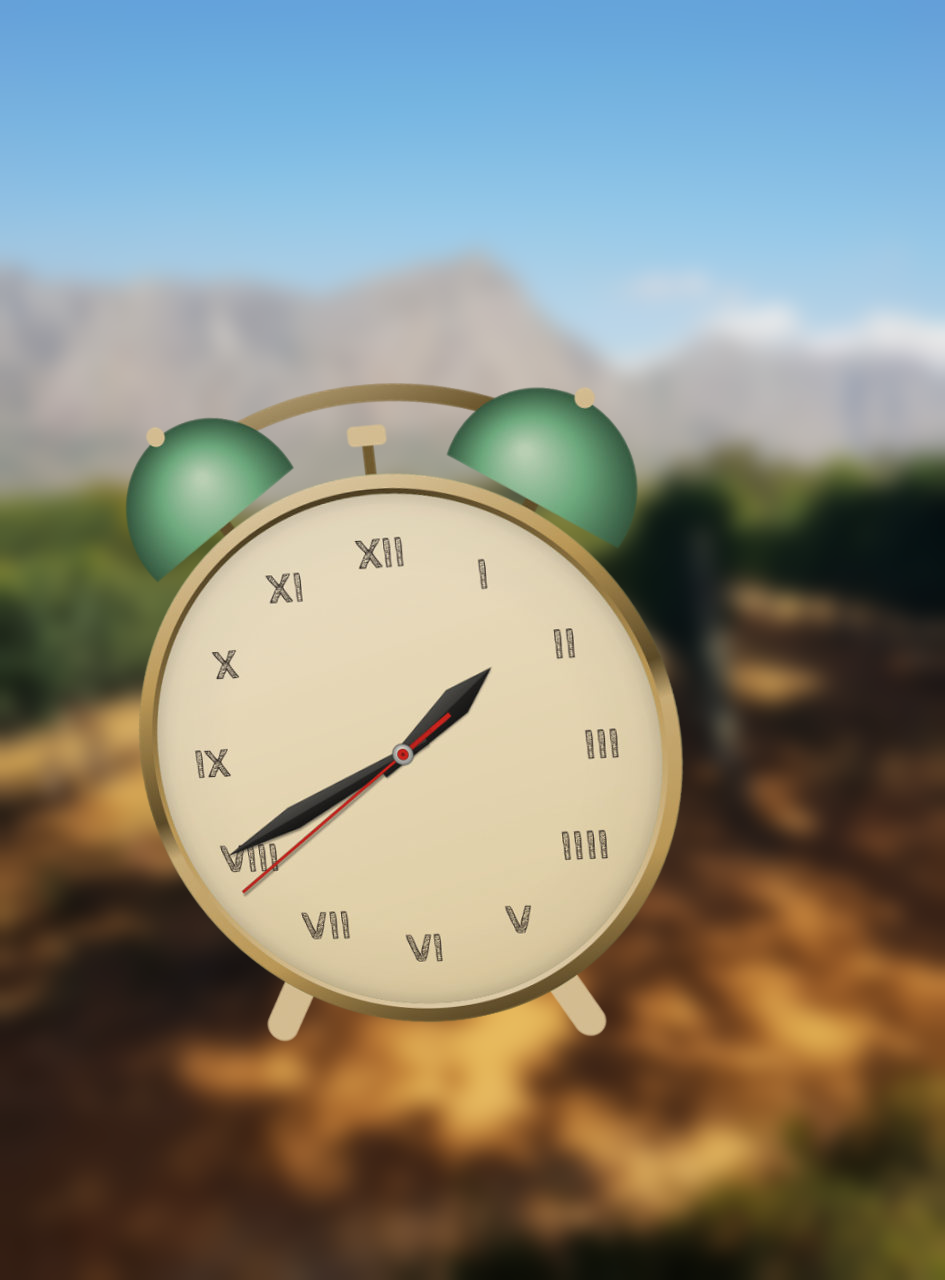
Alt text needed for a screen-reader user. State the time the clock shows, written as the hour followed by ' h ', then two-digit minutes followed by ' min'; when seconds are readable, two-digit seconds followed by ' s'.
1 h 40 min 39 s
